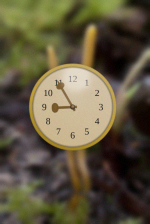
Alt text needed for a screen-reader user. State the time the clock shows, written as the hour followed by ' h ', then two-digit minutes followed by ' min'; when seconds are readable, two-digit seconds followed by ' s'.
8 h 55 min
